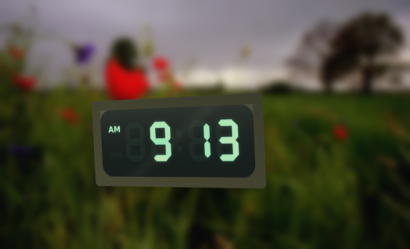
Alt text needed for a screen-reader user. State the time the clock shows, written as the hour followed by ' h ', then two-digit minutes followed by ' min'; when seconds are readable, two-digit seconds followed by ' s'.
9 h 13 min
